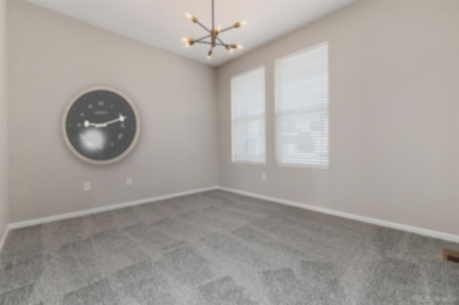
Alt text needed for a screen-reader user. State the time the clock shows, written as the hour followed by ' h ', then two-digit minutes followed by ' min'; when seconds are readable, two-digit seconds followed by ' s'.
9 h 12 min
